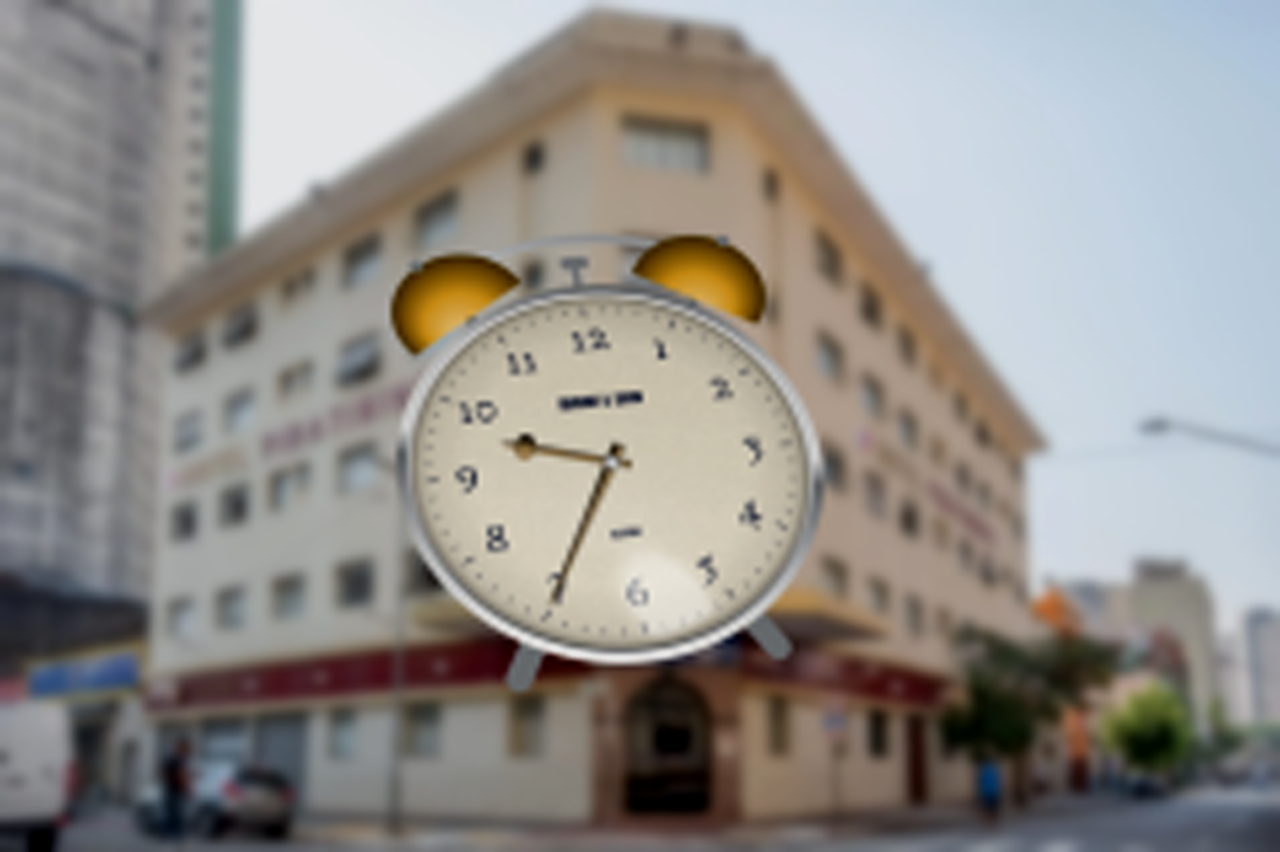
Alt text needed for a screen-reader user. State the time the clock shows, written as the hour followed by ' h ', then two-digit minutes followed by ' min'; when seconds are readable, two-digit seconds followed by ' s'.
9 h 35 min
